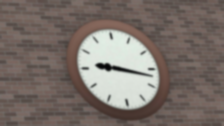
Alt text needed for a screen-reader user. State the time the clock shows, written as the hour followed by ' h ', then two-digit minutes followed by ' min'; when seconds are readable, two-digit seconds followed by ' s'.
9 h 17 min
